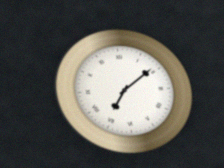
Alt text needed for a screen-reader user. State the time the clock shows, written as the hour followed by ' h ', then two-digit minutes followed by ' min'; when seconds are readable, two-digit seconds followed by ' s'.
7 h 09 min
